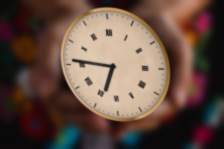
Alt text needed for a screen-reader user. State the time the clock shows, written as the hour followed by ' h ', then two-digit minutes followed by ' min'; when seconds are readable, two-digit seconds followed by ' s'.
6 h 46 min
